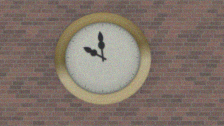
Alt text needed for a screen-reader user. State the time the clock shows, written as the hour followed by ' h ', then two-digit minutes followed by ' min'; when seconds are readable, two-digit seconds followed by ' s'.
9 h 59 min
